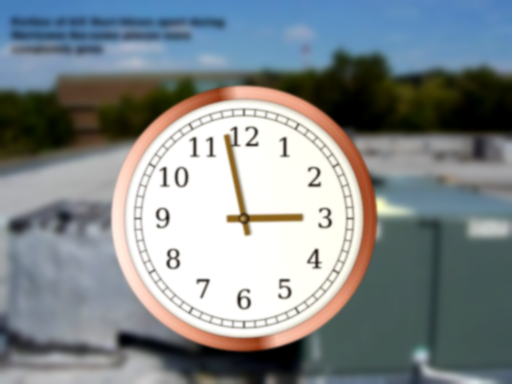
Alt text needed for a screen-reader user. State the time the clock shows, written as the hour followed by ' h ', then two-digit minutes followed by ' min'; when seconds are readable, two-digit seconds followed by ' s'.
2 h 58 min
